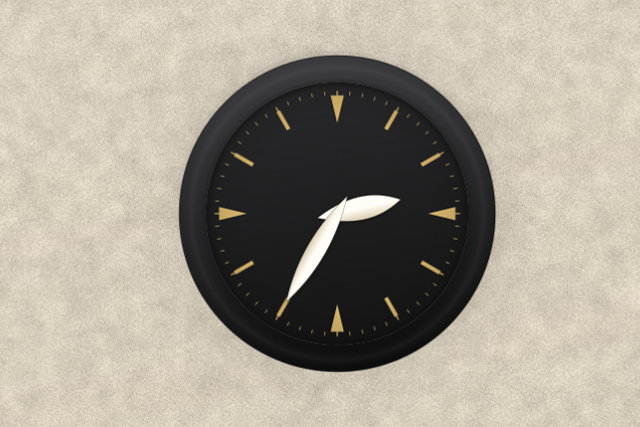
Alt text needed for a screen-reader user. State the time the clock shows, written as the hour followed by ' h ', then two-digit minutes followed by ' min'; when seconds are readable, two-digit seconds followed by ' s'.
2 h 35 min
